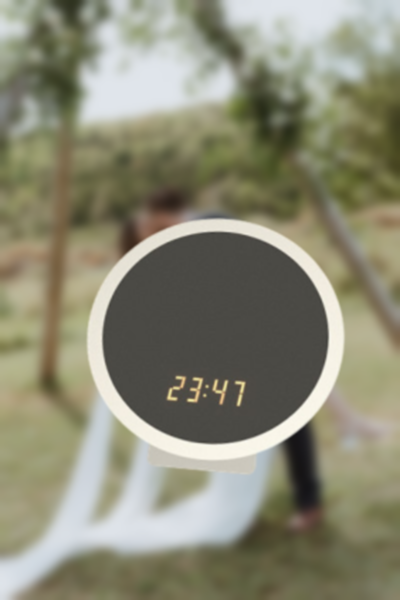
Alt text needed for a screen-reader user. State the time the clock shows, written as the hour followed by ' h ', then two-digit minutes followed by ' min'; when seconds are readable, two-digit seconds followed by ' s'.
23 h 47 min
